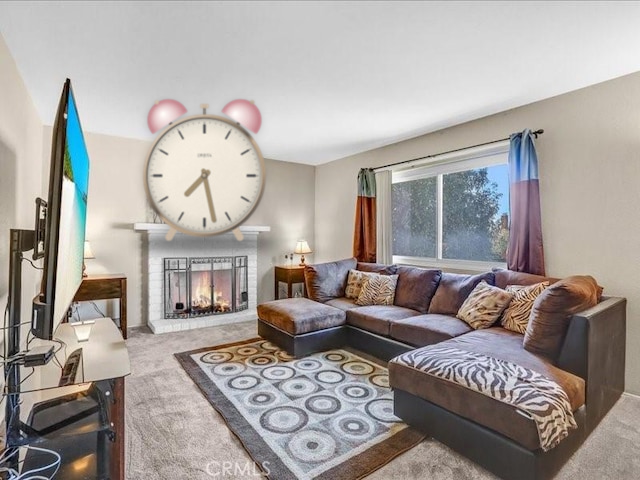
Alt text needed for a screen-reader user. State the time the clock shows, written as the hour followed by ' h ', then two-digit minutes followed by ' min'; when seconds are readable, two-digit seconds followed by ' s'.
7 h 28 min
